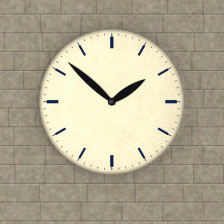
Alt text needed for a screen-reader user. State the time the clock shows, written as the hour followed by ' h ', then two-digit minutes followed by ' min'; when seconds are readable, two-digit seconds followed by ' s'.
1 h 52 min
